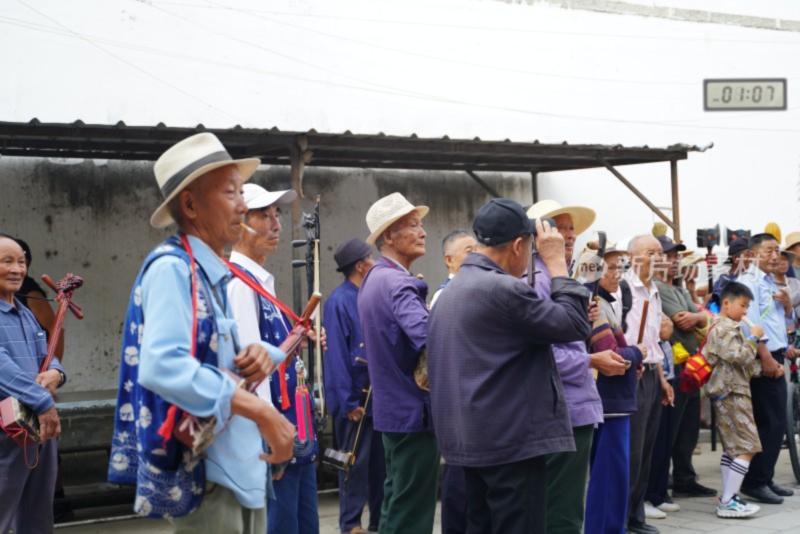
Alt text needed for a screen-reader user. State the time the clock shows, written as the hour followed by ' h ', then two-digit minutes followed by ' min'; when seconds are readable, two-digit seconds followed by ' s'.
1 h 07 min
